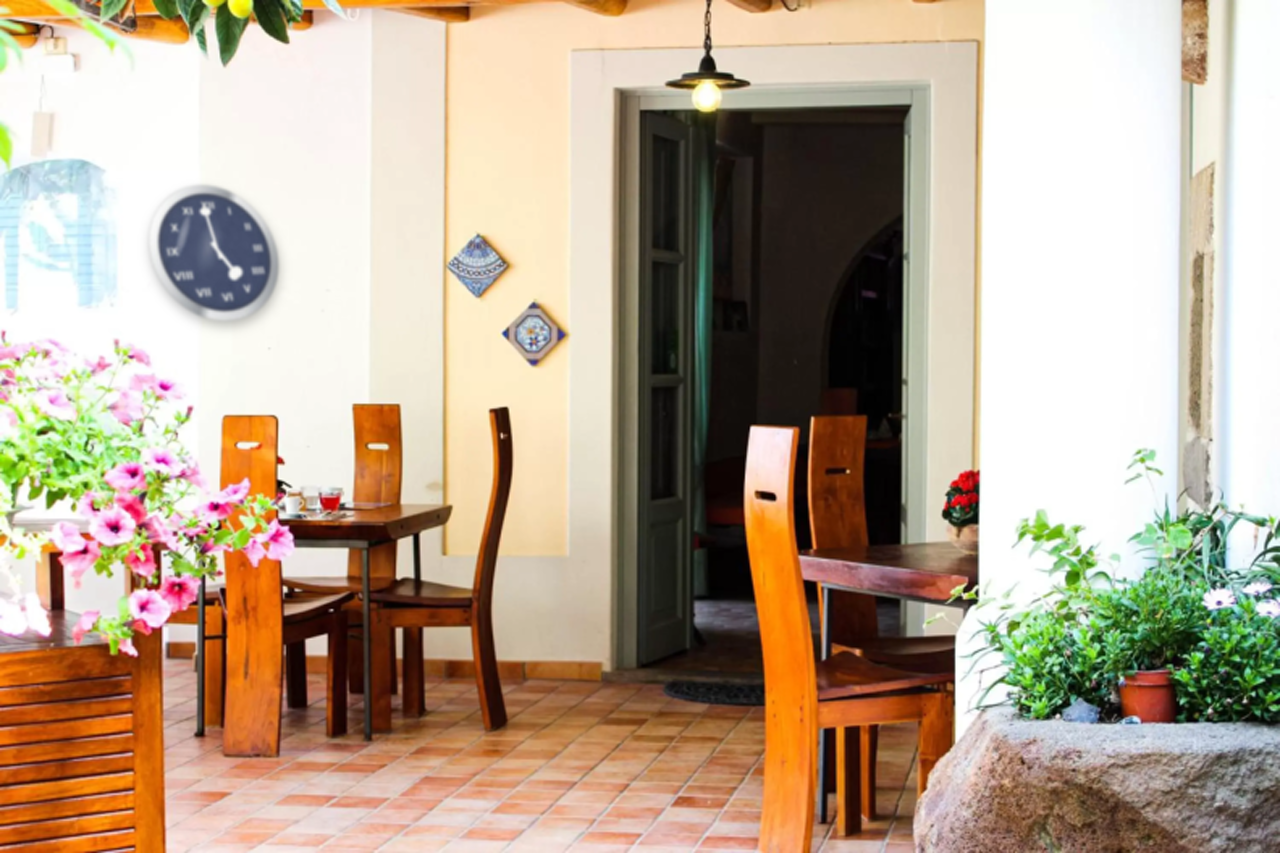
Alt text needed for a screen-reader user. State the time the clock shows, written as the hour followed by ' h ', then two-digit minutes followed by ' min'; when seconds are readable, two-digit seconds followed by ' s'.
4 h 59 min
